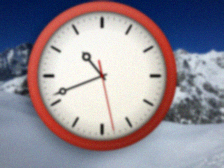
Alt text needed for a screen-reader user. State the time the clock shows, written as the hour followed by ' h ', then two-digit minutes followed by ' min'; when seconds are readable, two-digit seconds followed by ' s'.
10 h 41 min 28 s
